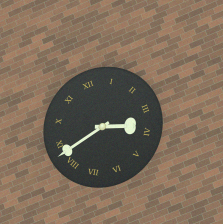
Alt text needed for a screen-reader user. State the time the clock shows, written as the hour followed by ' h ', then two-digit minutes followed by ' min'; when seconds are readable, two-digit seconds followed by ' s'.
3 h 43 min
